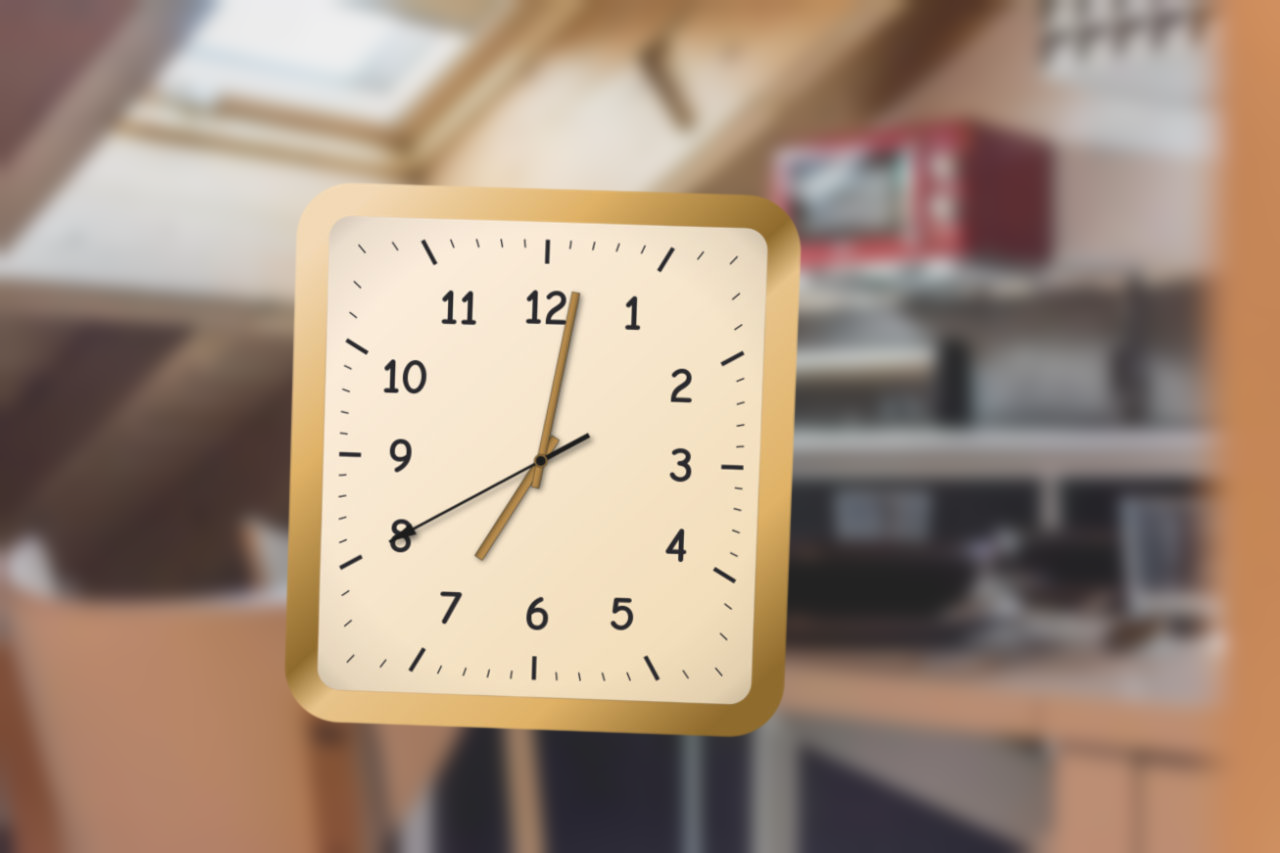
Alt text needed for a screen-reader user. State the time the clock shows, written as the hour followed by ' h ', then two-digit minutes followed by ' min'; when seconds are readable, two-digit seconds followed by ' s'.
7 h 01 min 40 s
